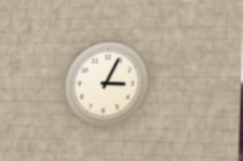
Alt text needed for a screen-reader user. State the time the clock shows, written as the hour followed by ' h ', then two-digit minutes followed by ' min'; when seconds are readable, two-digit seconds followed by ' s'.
3 h 04 min
